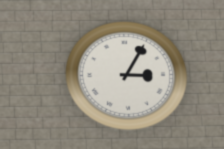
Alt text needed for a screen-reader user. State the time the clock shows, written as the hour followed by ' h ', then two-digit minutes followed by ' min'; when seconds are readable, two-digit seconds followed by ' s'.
3 h 05 min
